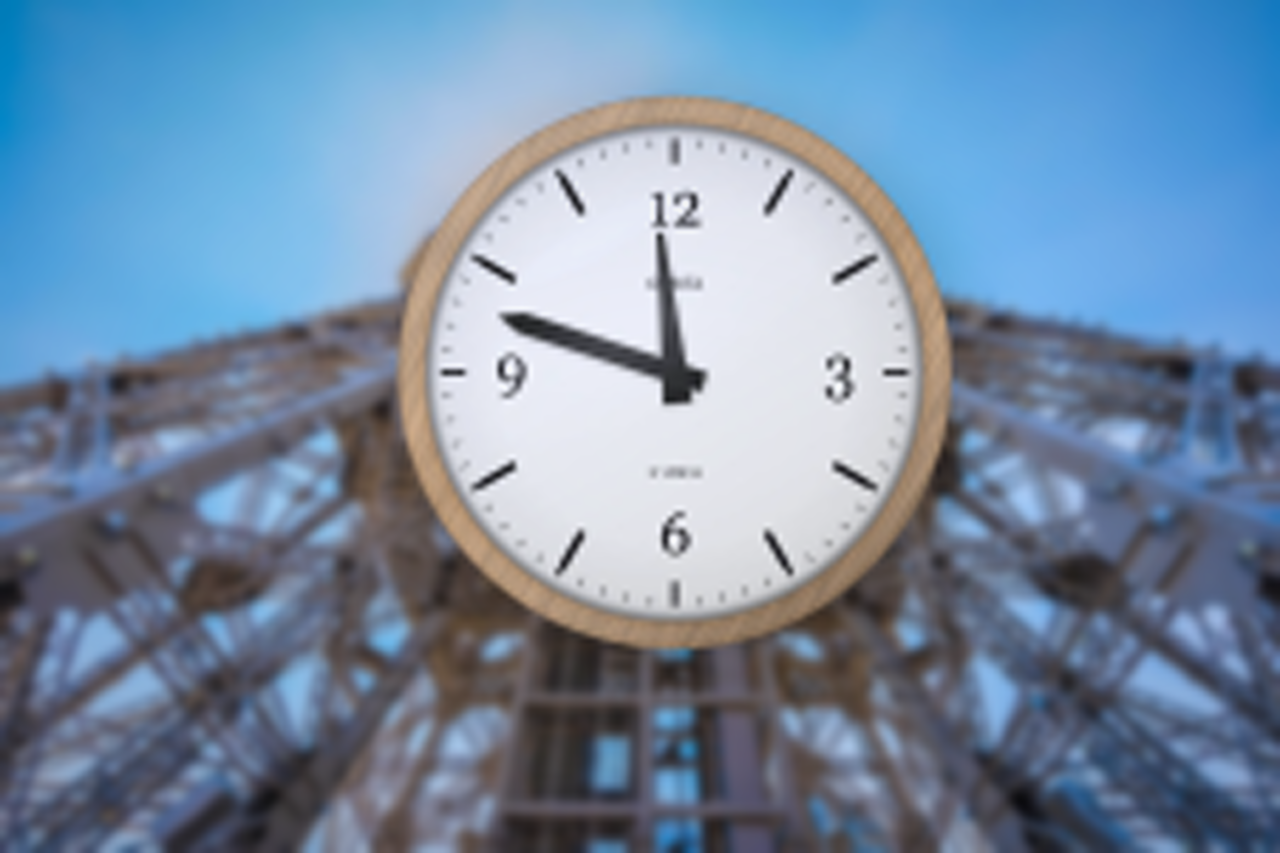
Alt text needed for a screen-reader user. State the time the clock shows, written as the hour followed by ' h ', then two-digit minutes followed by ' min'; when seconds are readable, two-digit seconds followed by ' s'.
11 h 48 min
